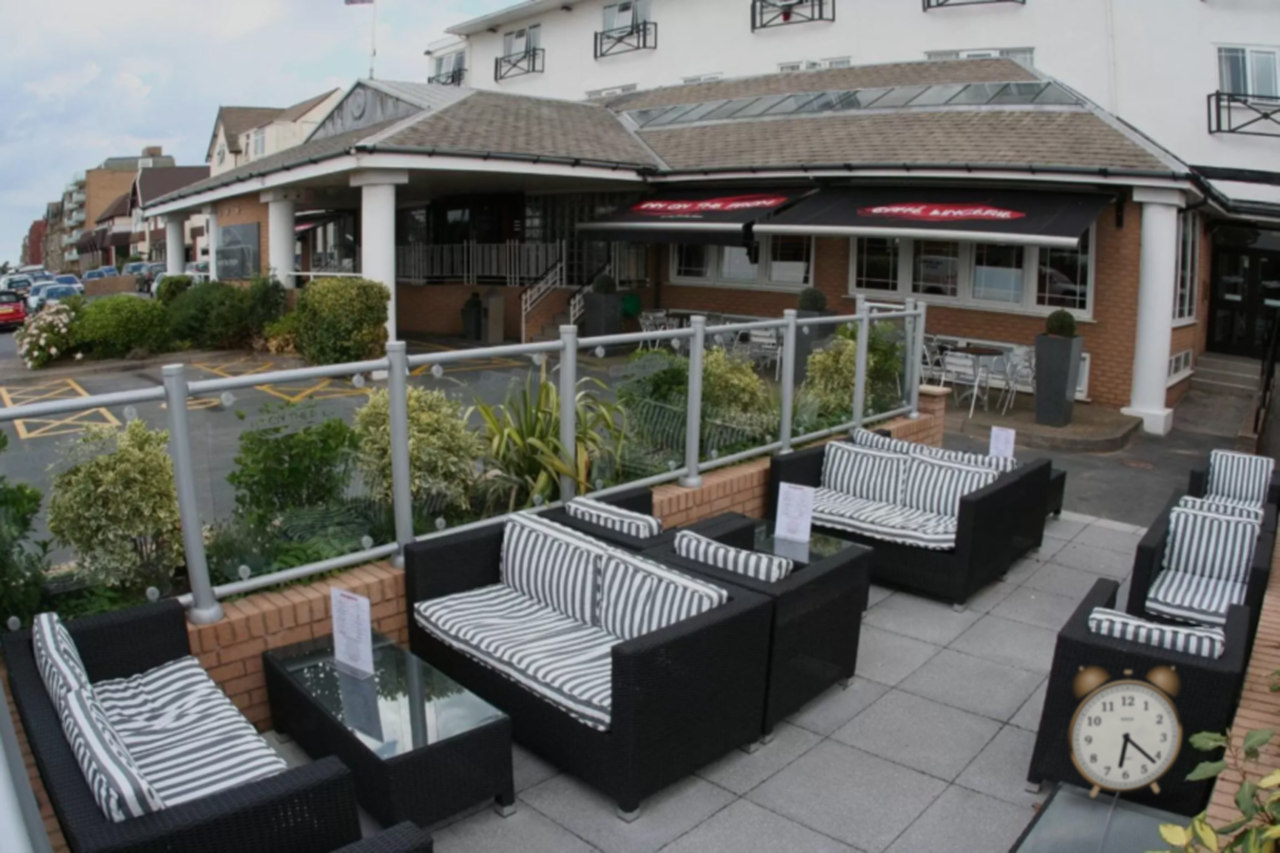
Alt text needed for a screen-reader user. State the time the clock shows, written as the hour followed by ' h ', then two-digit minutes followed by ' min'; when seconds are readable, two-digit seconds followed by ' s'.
6 h 22 min
